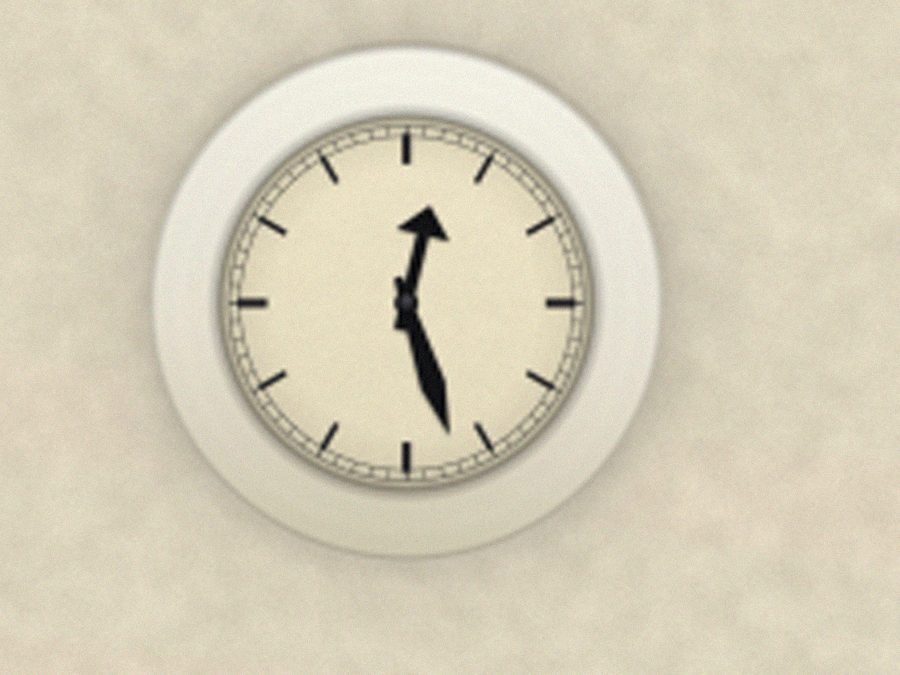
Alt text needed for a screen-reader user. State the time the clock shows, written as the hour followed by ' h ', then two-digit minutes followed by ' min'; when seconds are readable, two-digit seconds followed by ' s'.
12 h 27 min
